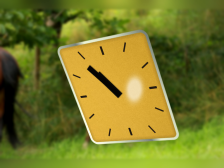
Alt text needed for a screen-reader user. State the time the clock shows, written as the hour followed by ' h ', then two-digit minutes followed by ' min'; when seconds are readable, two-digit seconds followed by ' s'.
10 h 54 min
